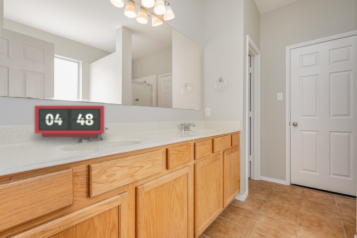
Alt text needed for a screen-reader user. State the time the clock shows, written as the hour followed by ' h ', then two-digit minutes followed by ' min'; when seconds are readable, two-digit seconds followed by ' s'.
4 h 48 min
